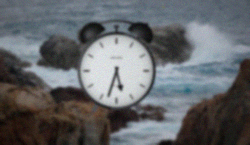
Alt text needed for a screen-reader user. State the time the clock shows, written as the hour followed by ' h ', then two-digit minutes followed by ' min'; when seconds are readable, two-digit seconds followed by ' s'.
5 h 33 min
